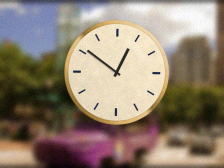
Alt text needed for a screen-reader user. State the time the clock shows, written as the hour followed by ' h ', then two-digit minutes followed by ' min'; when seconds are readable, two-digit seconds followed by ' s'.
12 h 51 min
